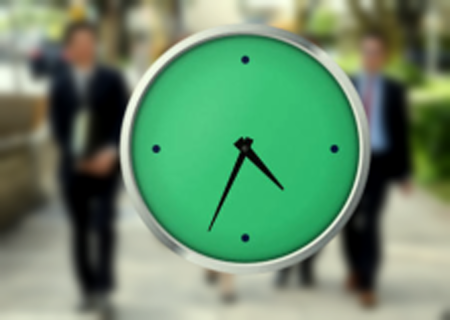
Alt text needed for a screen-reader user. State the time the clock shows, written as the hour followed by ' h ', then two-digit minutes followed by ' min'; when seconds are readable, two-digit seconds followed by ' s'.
4 h 34 min
